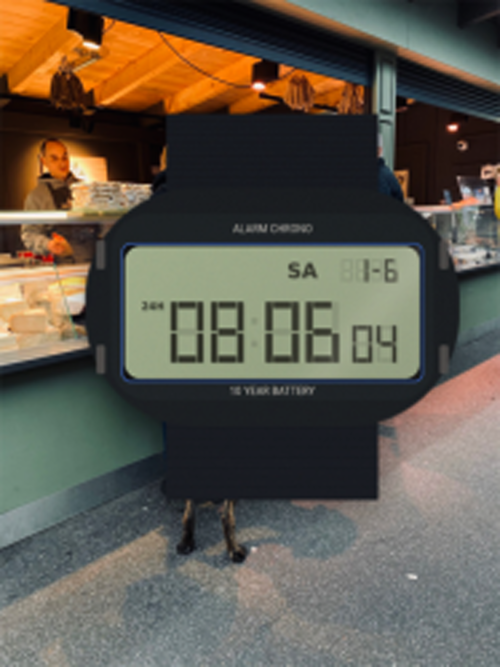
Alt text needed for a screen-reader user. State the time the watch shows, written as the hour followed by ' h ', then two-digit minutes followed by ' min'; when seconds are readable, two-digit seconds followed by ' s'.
8 h 06 min 04 s
